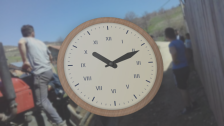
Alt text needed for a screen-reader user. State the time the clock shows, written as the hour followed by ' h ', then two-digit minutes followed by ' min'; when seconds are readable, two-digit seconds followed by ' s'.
10 h 11 min
